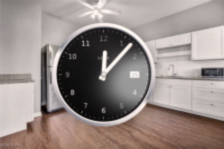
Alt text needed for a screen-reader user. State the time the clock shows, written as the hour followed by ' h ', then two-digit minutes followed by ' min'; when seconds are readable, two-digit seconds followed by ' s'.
12 h 07 min
